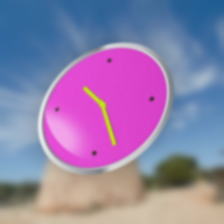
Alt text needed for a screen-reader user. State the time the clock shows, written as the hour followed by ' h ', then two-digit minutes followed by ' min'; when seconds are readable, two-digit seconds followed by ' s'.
10 h 26 min
